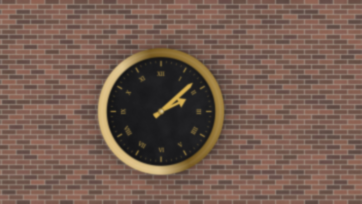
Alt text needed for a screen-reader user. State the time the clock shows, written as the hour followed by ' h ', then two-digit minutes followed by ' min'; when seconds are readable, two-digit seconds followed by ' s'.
2 h 08 min
